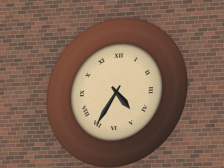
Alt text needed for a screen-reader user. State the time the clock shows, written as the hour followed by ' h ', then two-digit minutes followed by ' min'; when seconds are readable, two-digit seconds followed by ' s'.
4 h 35 min
